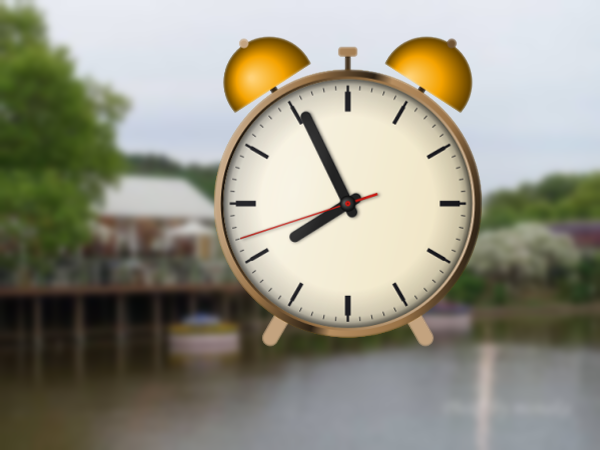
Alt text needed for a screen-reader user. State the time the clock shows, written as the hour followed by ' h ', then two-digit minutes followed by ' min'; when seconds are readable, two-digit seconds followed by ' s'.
7 h 55 min 42 s
